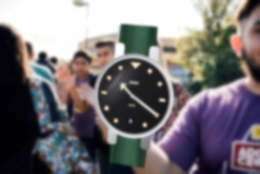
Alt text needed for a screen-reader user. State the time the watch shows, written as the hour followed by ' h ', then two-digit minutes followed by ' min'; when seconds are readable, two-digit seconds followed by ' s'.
10 h 20 min
